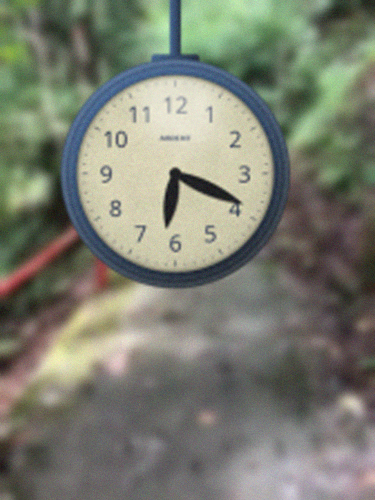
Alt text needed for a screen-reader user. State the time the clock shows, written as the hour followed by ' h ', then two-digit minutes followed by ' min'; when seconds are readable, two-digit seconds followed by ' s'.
6 h 19 min
